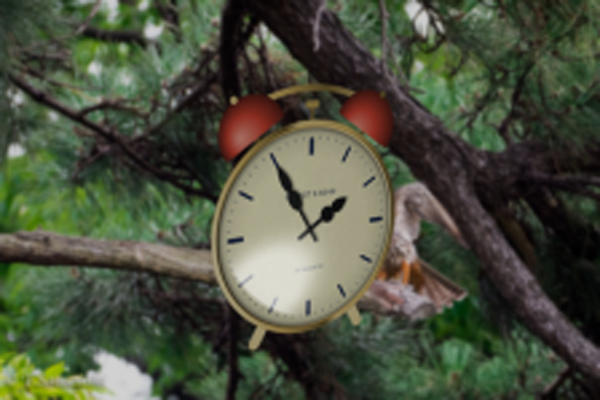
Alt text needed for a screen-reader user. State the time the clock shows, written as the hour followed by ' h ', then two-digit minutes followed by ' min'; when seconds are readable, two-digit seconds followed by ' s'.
1 h 55 min
